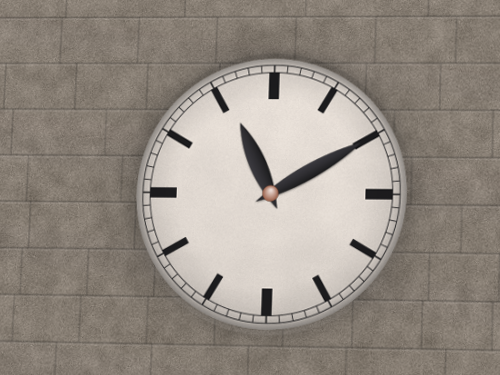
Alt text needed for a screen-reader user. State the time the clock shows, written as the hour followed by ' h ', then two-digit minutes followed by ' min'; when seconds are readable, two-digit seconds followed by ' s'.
11 h 10 min
